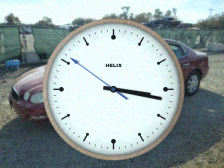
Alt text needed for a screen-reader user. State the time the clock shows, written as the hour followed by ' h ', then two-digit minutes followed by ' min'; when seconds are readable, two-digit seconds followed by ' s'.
3 h 16 min 51 s
